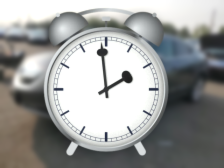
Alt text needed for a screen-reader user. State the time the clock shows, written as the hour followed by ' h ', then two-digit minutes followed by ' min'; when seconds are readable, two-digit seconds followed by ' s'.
1 h 59 min
